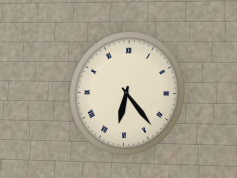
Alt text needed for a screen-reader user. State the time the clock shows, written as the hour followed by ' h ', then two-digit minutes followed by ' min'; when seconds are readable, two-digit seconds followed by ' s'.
6 h 23 min
